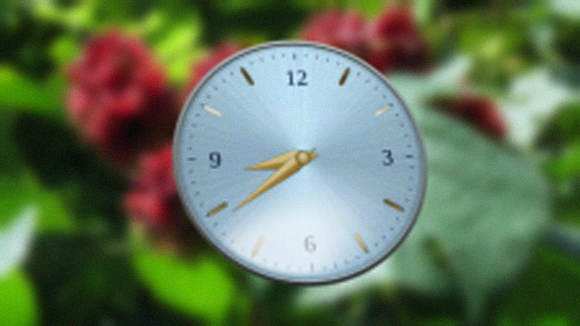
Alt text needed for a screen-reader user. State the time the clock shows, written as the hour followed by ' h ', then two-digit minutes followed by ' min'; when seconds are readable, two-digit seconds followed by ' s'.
8 h 39 min
